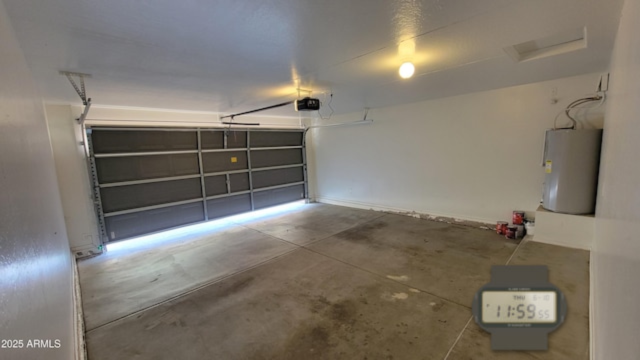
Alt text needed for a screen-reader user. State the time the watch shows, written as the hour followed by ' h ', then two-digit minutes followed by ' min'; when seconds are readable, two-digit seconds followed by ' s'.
11 h 59 min
